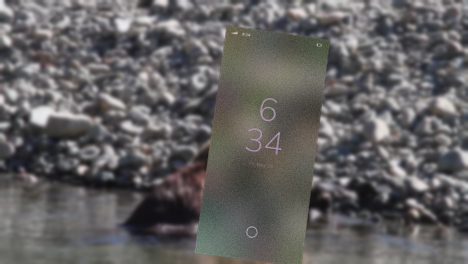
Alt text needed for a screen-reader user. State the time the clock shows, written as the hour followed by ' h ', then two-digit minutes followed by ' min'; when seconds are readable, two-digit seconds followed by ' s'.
6 h 34 min
